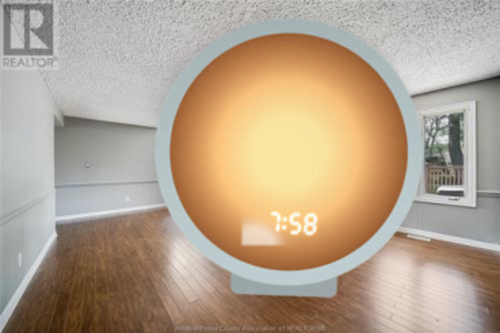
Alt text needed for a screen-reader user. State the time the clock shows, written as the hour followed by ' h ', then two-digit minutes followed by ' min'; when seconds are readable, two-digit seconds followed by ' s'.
7 h 58 min
